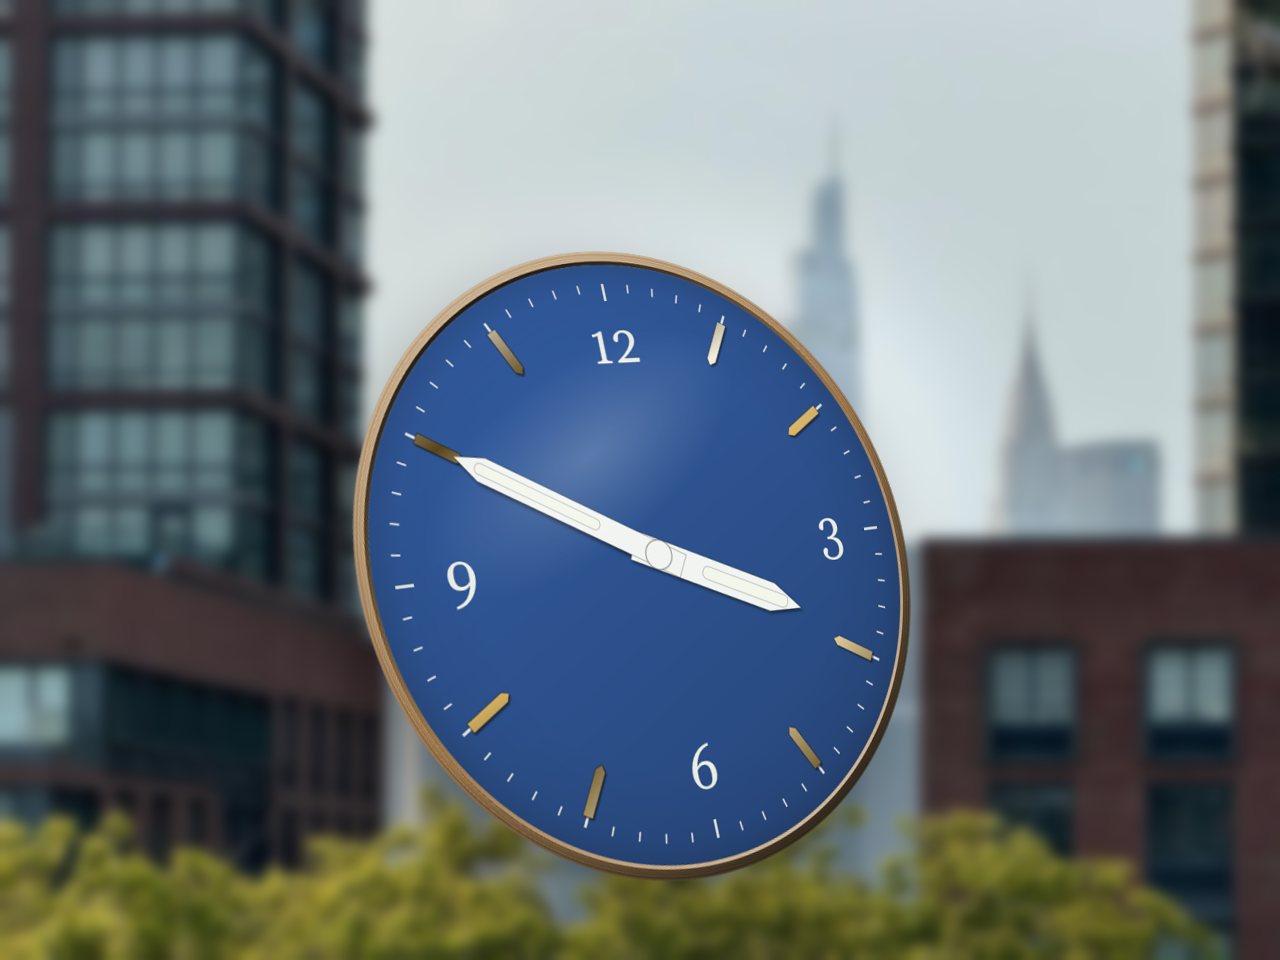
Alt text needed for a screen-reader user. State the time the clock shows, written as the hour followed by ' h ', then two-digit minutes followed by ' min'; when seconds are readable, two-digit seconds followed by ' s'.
3 h 50 min
